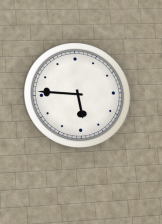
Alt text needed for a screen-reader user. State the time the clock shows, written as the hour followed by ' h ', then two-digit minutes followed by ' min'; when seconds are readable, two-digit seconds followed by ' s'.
5 h 46 min
